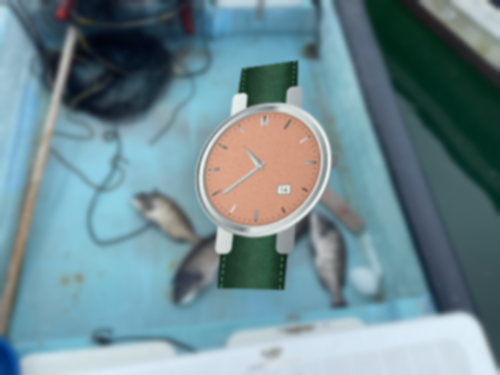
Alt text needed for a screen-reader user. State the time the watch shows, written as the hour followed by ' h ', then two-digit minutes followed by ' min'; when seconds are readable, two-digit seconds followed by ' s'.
10 h 39 min
